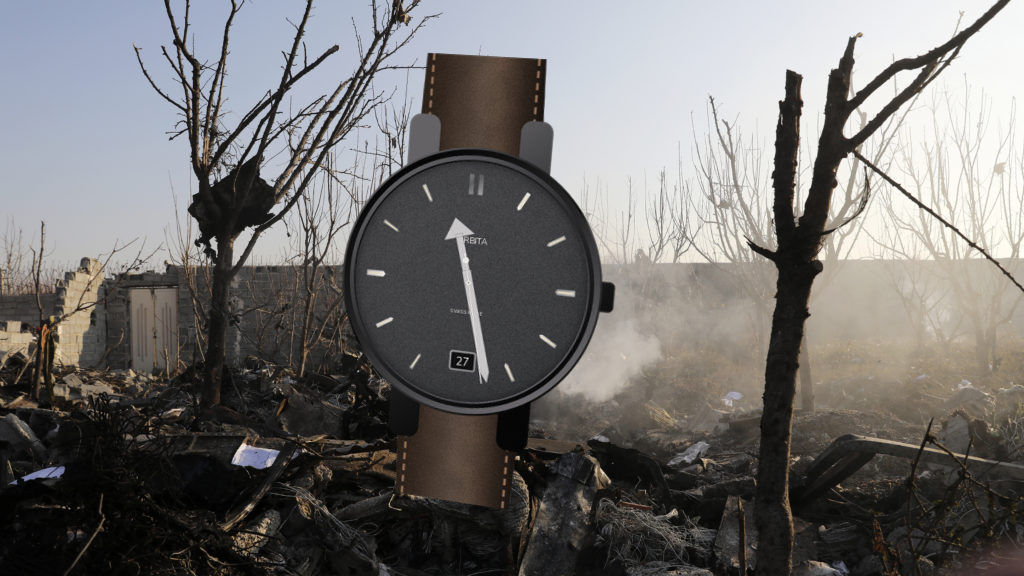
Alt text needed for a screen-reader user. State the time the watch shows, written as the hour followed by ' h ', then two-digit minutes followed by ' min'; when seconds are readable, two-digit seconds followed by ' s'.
11 h 27 min 28 s
